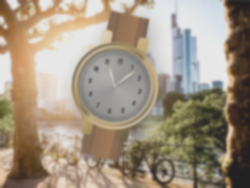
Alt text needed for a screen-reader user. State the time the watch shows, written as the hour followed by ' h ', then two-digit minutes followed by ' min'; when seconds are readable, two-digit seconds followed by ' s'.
11 h 07 min
